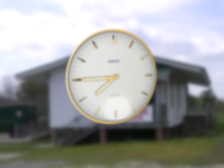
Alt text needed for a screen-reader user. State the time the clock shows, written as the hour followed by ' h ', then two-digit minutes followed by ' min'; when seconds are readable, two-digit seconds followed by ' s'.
7 h 45 min
